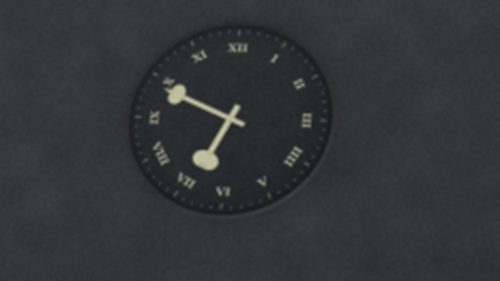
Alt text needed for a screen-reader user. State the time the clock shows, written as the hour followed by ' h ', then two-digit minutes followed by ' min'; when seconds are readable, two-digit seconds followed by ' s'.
6 h 49 min
